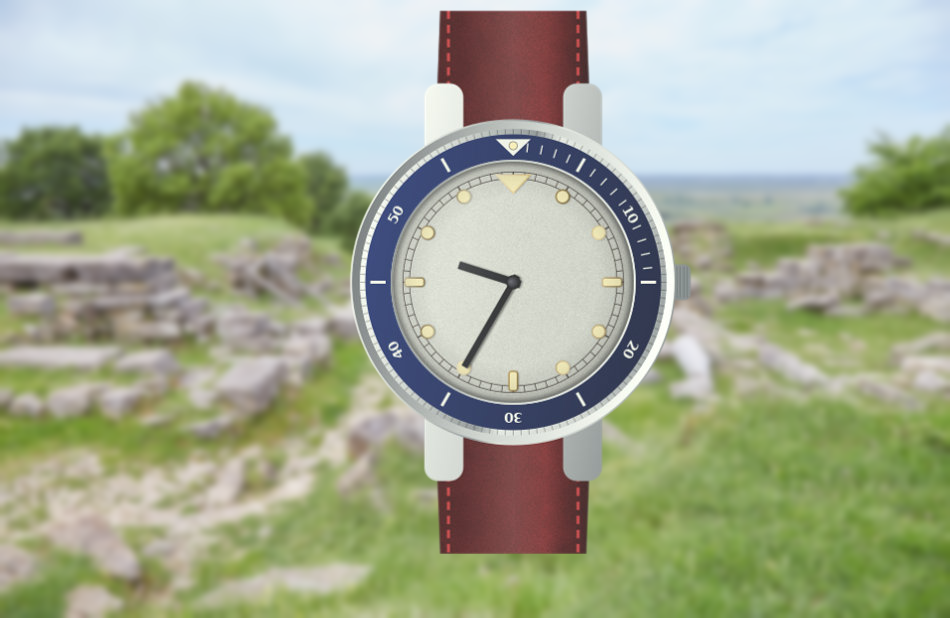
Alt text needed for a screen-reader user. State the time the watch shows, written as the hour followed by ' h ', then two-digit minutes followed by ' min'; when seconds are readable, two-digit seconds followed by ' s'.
9 h 35 min
